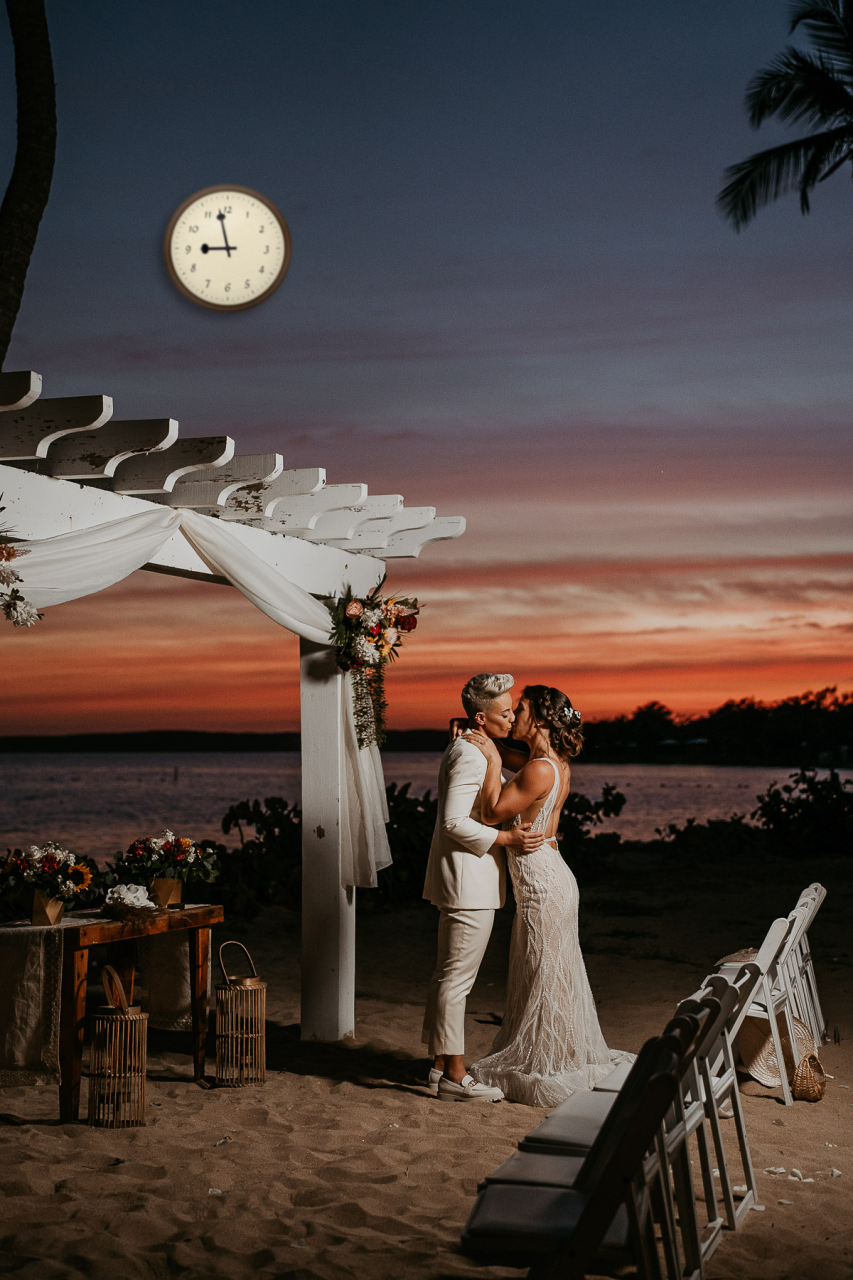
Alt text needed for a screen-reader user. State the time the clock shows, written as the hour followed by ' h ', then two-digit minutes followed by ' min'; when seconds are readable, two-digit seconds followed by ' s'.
8 h 58 min
